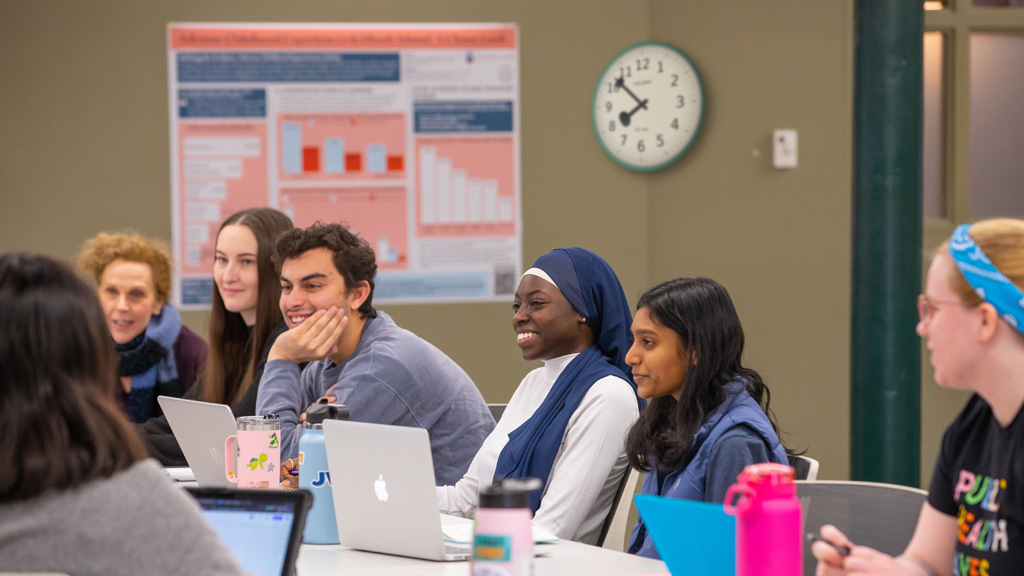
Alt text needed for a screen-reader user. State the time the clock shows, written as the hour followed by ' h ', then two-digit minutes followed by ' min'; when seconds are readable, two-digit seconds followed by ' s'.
7 h 52 min
